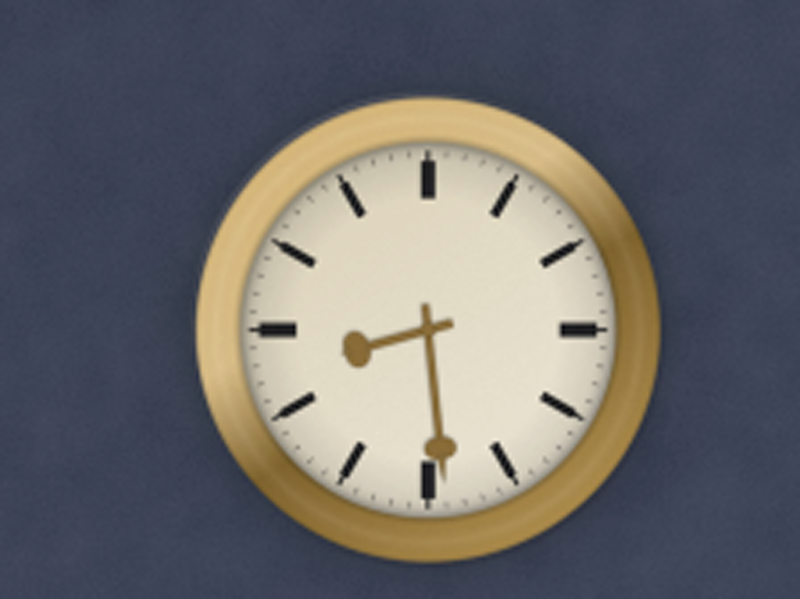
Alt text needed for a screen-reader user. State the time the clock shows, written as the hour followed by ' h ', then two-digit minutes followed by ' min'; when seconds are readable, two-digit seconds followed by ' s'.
8 h 29 min
